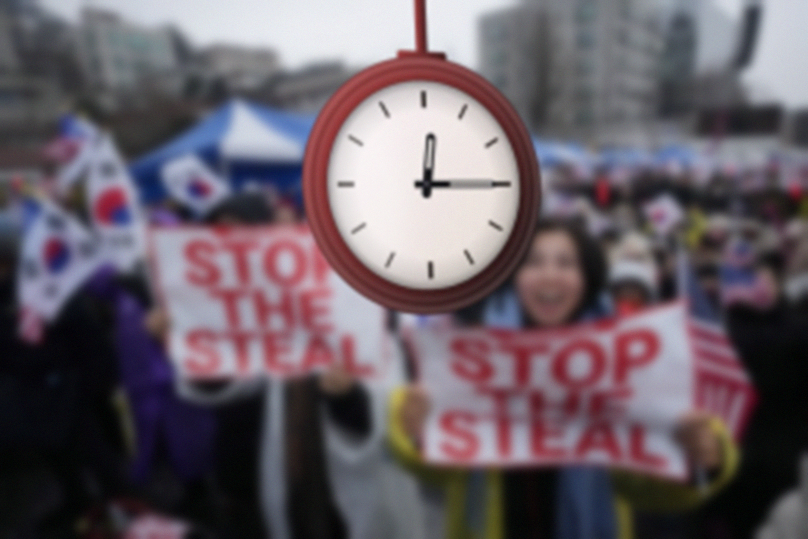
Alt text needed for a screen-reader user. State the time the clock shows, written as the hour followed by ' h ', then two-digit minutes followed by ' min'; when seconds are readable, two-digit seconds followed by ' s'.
12 h 15 min
